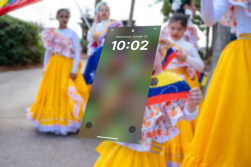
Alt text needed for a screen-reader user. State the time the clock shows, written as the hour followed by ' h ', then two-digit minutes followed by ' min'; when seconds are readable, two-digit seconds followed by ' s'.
10 h 02 min
